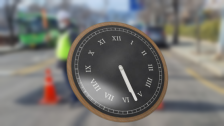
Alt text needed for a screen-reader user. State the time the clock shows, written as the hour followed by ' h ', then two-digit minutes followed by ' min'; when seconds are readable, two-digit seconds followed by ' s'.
5 h 27 min
